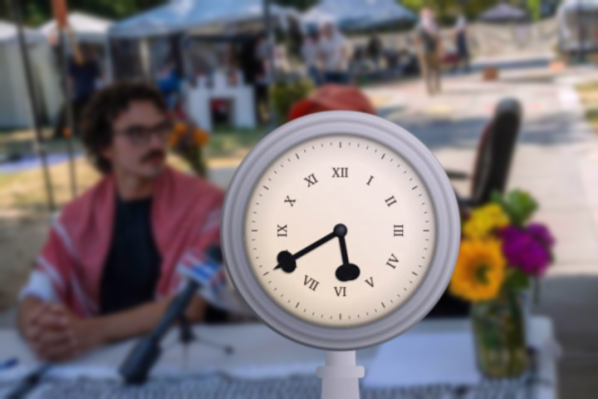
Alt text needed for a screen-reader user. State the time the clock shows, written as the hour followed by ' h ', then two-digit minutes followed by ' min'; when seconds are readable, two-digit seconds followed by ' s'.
5 h 40 min
